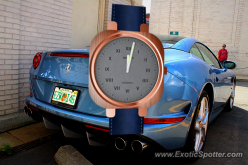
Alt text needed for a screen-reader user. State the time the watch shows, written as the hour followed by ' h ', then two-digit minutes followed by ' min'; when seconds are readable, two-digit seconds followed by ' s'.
12 h 02 min
